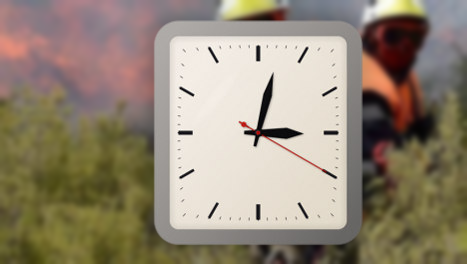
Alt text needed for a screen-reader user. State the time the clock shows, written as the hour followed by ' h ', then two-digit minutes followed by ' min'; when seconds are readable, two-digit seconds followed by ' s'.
3 h 02 min 20 s
